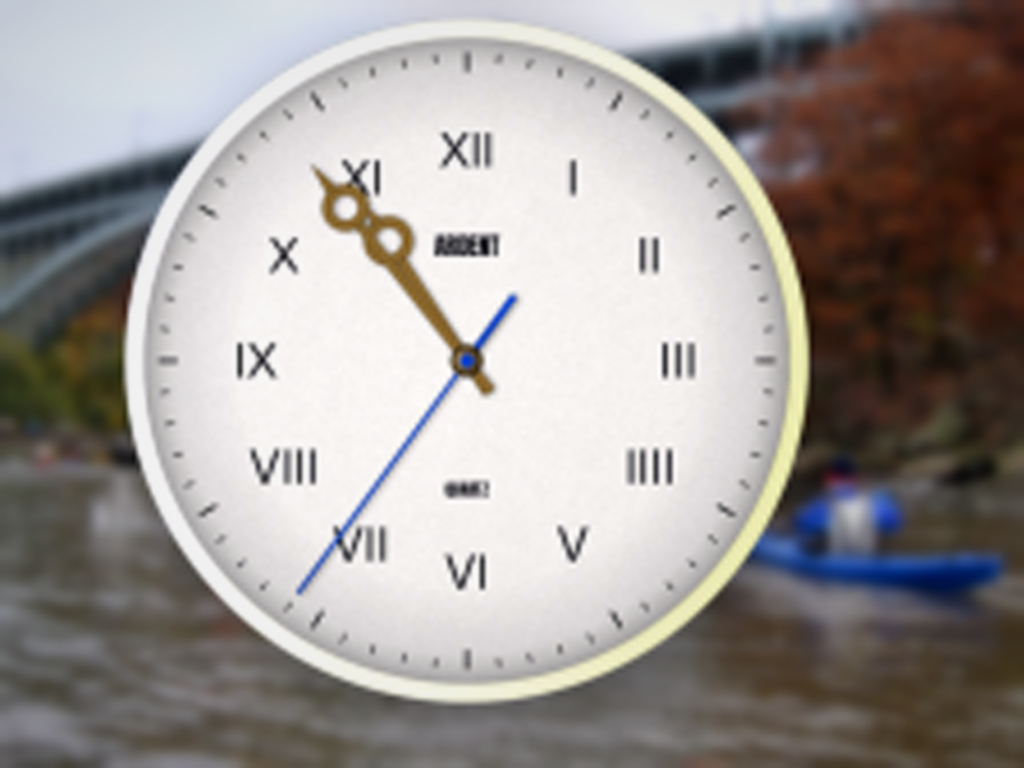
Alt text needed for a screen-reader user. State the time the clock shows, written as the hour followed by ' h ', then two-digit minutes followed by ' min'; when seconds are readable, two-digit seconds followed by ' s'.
10 h 53 min 36 s
